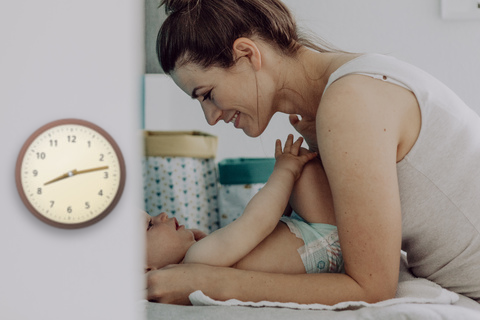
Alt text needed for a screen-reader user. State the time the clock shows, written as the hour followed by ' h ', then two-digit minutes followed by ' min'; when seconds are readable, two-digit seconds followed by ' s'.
8 h 13 min
